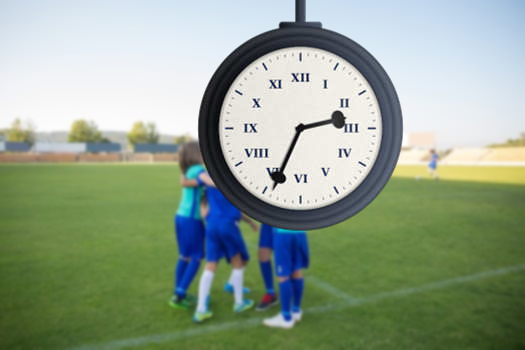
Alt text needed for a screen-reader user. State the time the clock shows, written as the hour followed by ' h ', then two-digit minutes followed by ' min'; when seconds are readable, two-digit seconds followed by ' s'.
2 h 34 min
